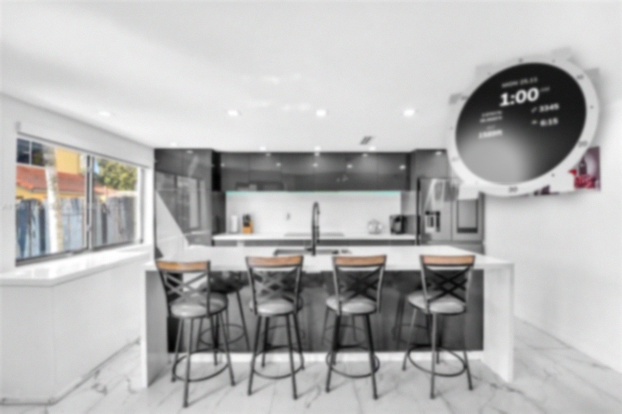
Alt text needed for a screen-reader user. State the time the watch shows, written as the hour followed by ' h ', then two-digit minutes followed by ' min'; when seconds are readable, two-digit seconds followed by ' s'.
1 h 00 min
